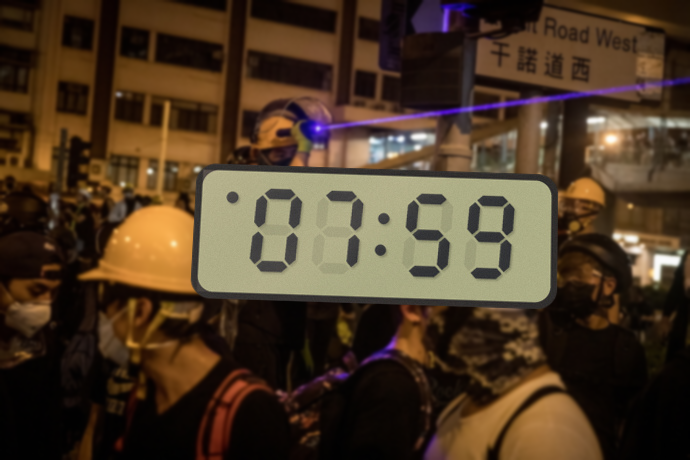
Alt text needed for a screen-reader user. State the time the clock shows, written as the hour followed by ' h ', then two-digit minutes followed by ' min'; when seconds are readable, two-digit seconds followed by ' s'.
7 h 59 min
